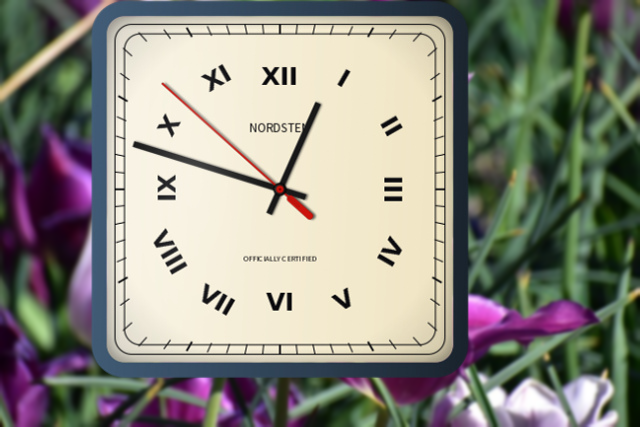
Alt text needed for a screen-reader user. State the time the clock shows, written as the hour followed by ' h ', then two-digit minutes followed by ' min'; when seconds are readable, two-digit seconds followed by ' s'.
12 h 47 min 52 s
